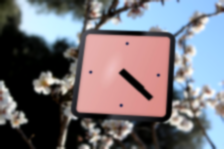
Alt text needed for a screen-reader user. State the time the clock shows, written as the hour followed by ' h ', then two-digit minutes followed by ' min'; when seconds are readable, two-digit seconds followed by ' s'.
4 h 22 min
